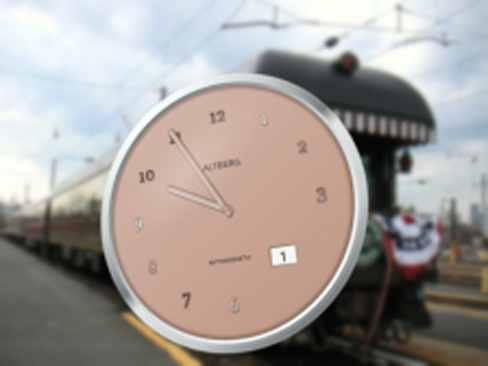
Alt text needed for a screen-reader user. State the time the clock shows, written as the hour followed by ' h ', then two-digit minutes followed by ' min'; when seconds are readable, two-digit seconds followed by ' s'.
9 h 55 min
